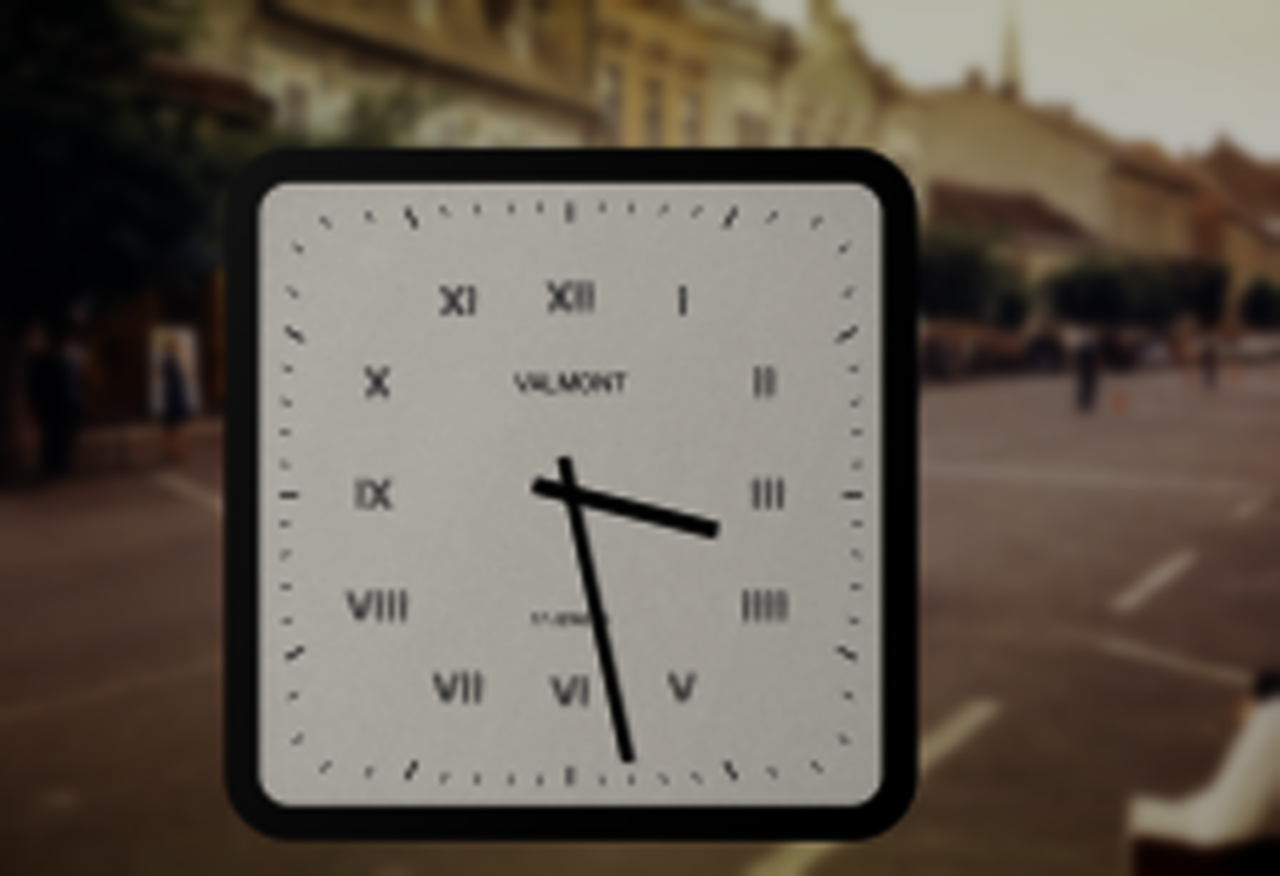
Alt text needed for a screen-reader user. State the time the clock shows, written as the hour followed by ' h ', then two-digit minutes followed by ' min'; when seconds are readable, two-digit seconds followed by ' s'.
3 h 28 min
